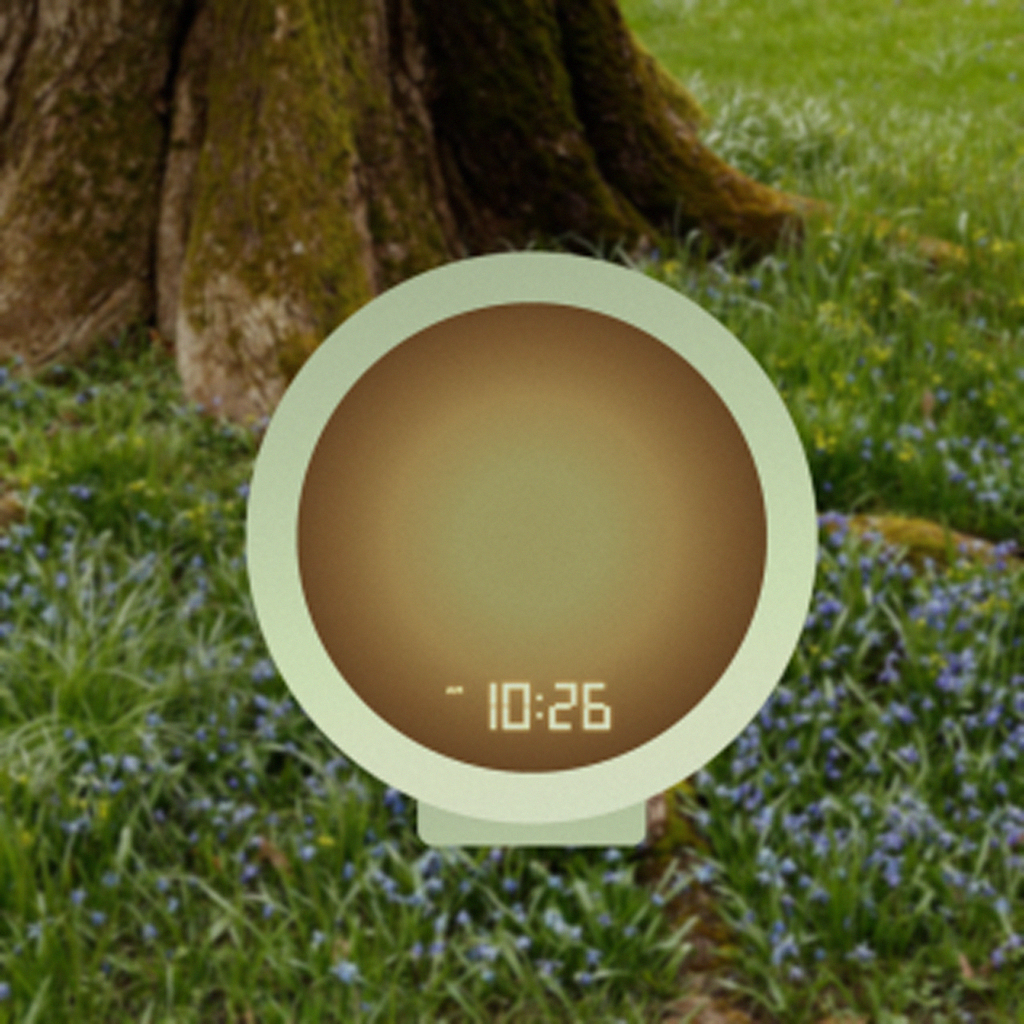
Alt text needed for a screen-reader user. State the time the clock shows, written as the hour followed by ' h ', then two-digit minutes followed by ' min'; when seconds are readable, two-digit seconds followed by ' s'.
10 h 26 min
